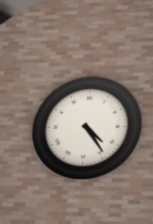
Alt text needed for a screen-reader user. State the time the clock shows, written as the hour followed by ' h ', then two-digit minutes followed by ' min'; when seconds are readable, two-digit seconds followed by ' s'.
4 h 24 min
